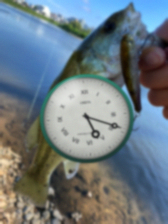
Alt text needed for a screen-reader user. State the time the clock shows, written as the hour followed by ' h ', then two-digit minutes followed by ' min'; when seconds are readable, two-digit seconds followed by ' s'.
5 h 19 min
